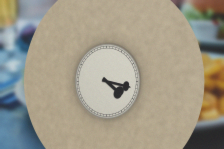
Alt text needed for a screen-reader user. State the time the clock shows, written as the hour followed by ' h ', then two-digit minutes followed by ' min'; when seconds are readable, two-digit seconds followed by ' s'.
4 h 17 min
